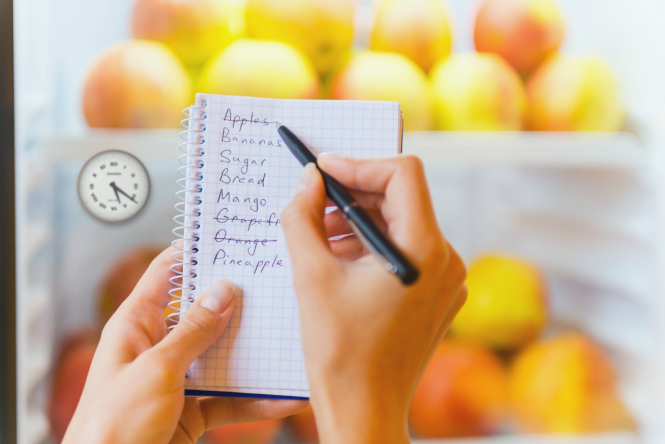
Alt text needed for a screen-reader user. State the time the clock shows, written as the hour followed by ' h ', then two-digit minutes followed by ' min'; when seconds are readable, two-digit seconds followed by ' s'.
5 h 21 min
